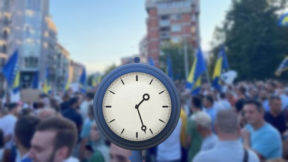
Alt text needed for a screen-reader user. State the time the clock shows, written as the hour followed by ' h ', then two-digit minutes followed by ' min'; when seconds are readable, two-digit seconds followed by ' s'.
1 h 27 min
